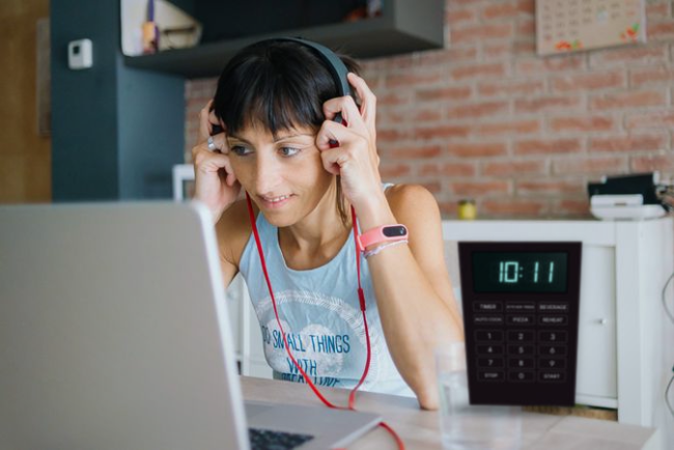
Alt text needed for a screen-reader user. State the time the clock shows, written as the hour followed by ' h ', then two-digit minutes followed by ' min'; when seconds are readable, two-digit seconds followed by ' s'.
10 h 11 min
